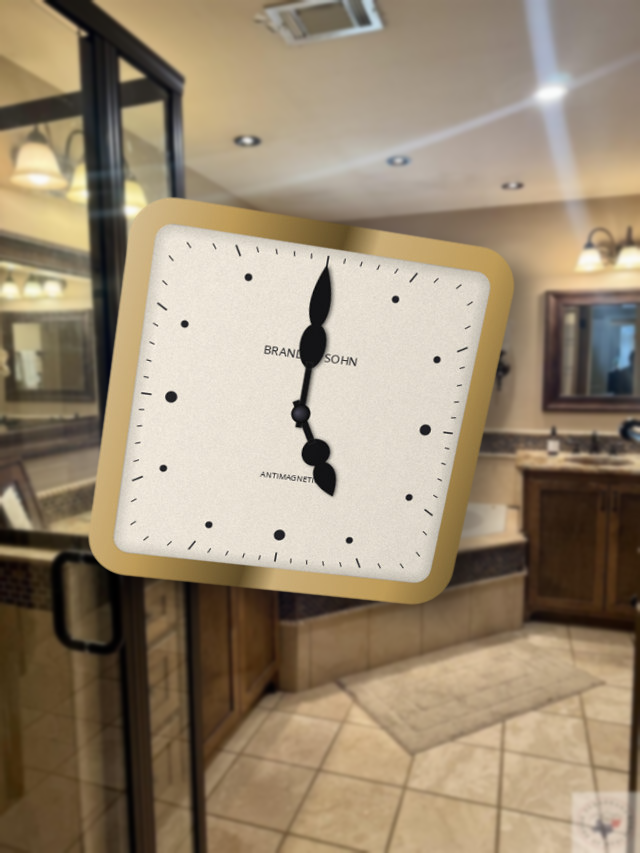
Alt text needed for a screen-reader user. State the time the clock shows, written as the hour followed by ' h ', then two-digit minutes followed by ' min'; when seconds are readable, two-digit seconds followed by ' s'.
5 h 00 min
